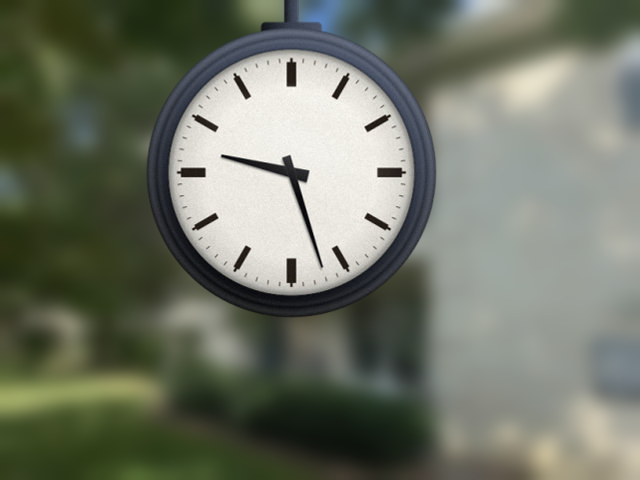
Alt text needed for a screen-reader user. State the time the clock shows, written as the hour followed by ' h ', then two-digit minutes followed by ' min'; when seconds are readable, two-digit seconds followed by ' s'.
9 h 27 min
